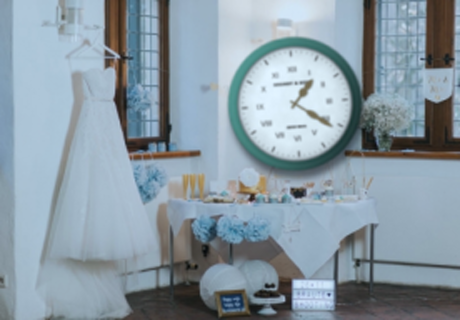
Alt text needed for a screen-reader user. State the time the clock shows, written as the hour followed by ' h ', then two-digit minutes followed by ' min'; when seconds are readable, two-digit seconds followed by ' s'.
1 h 21 min
